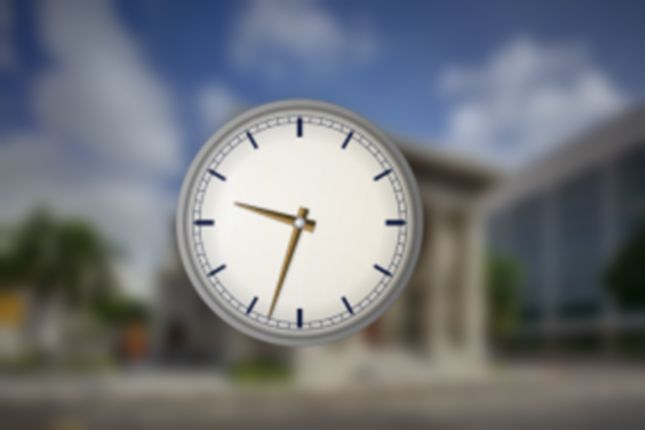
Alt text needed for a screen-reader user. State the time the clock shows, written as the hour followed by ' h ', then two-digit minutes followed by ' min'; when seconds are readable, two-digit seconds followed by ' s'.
9 h 33 min
